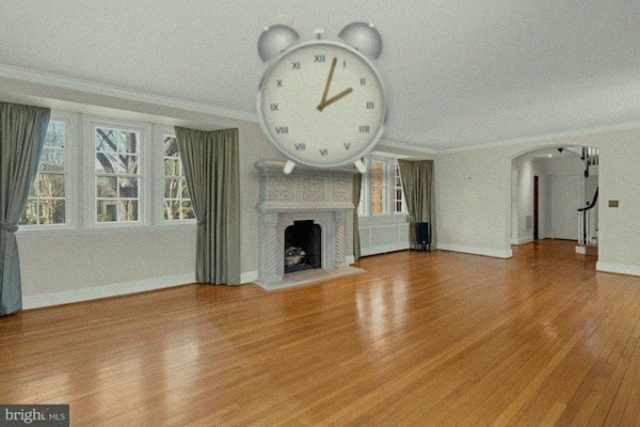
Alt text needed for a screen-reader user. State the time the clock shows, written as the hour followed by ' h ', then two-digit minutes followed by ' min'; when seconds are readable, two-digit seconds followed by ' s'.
2 h 03 min
